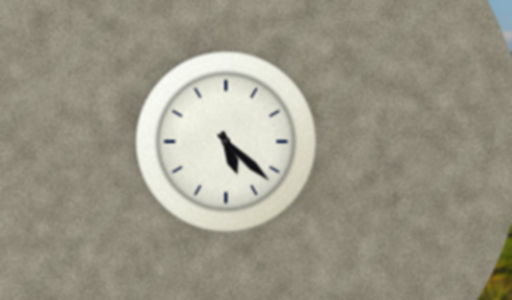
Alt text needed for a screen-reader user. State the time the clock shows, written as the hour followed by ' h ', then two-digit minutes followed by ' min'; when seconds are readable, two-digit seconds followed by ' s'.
5 h 22 min
